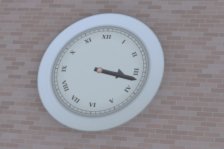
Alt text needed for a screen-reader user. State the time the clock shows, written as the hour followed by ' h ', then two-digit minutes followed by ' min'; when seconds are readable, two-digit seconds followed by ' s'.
3 h 17 min
